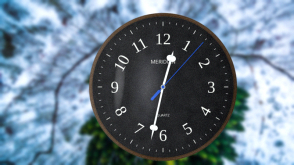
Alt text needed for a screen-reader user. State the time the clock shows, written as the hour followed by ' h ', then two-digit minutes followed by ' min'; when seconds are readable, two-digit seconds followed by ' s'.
12 h 32 min 07 s
